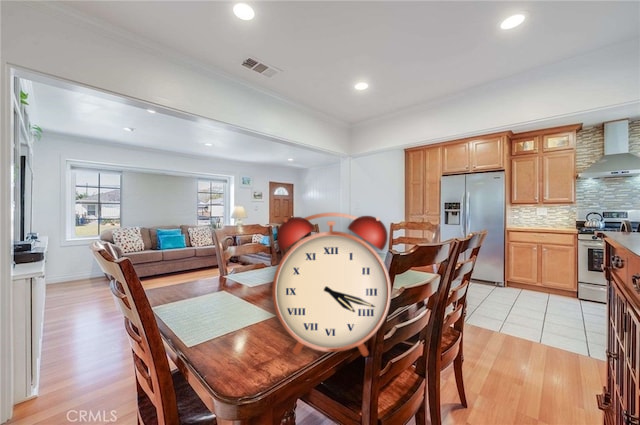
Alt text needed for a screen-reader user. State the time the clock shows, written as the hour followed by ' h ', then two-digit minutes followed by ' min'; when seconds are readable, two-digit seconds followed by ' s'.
4 h 18 min
